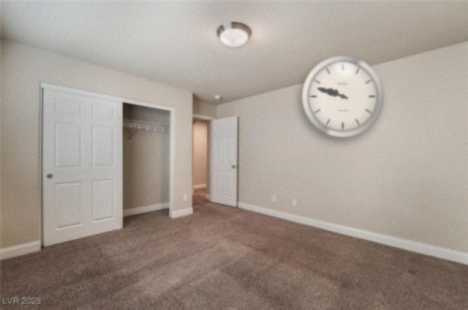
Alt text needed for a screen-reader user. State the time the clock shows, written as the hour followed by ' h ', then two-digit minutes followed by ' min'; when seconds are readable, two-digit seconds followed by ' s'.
9 h 48 min
